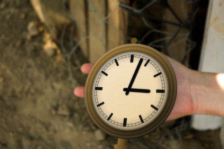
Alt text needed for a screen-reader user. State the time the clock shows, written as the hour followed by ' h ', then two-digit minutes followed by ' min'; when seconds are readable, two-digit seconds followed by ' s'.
3 h 03 min
